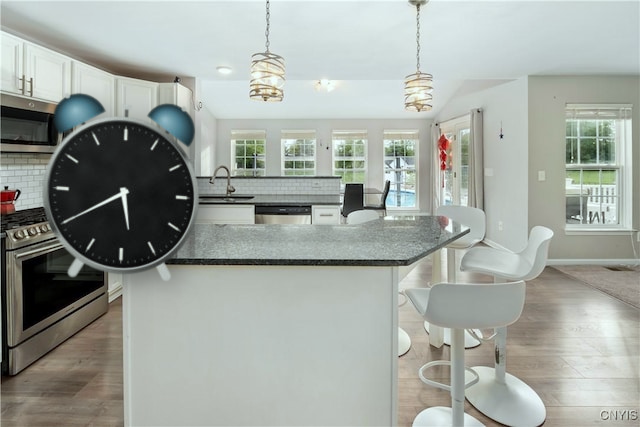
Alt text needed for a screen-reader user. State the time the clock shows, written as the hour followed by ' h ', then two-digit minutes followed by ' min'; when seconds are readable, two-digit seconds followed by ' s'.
5 h 40 min
